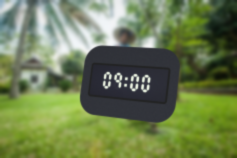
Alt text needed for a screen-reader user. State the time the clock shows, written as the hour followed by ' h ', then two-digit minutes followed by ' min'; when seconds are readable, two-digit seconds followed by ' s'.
9 h 00 min
